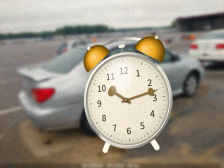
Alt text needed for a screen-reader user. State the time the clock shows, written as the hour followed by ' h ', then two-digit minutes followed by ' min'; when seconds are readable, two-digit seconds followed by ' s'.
10 h 13 min
